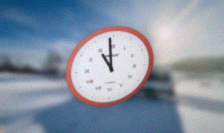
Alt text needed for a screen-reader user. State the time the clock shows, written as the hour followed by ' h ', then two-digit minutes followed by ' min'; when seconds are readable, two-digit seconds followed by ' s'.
10 h 59 min
